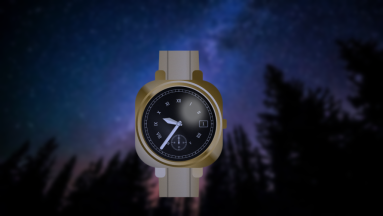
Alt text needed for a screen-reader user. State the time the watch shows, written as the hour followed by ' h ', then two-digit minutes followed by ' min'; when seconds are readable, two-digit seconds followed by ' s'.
9 h 36 min
